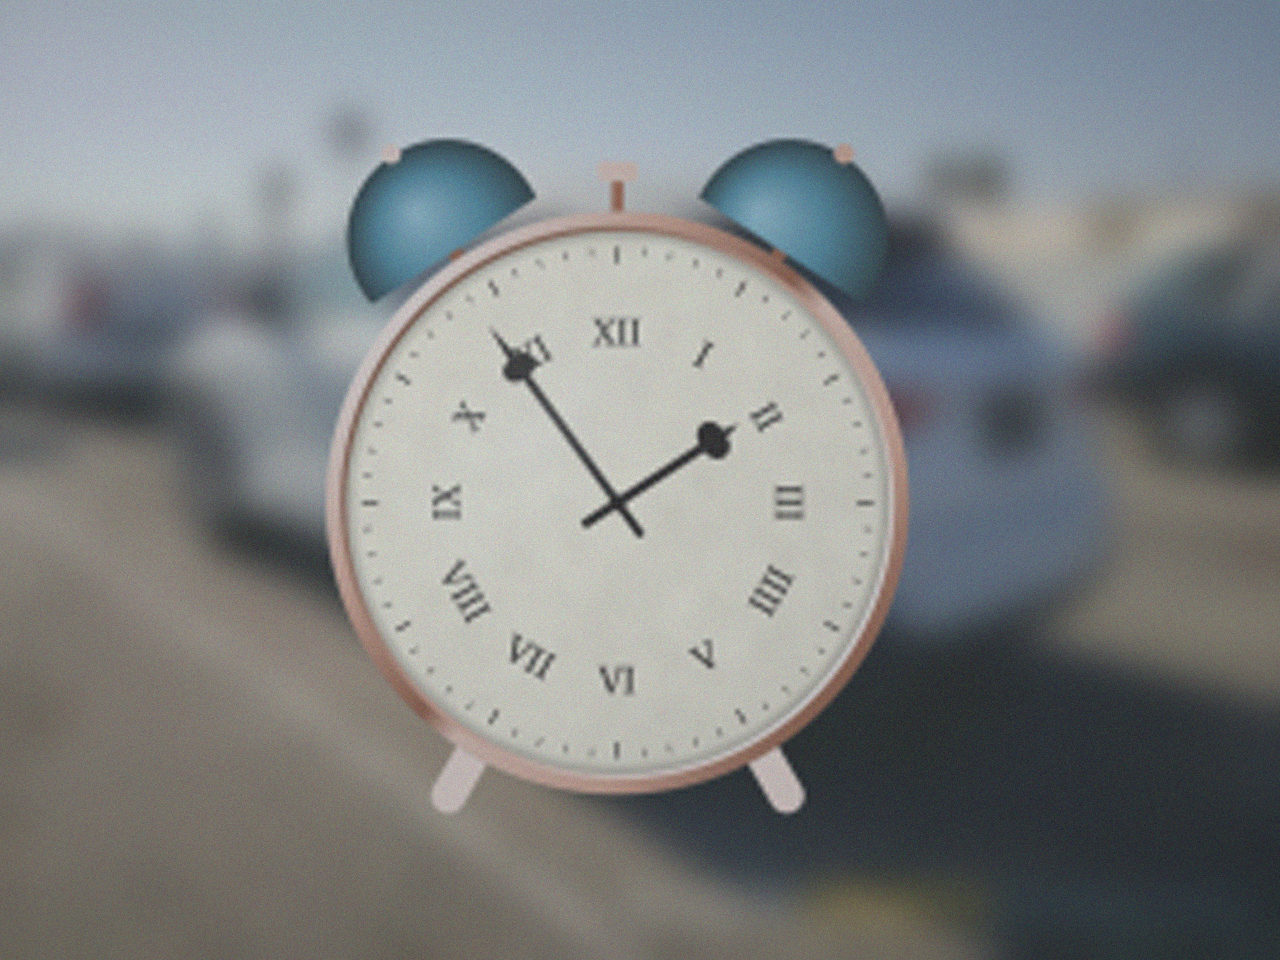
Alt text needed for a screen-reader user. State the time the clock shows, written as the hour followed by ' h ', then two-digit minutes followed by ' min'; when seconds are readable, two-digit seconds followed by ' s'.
1 h 54 min
